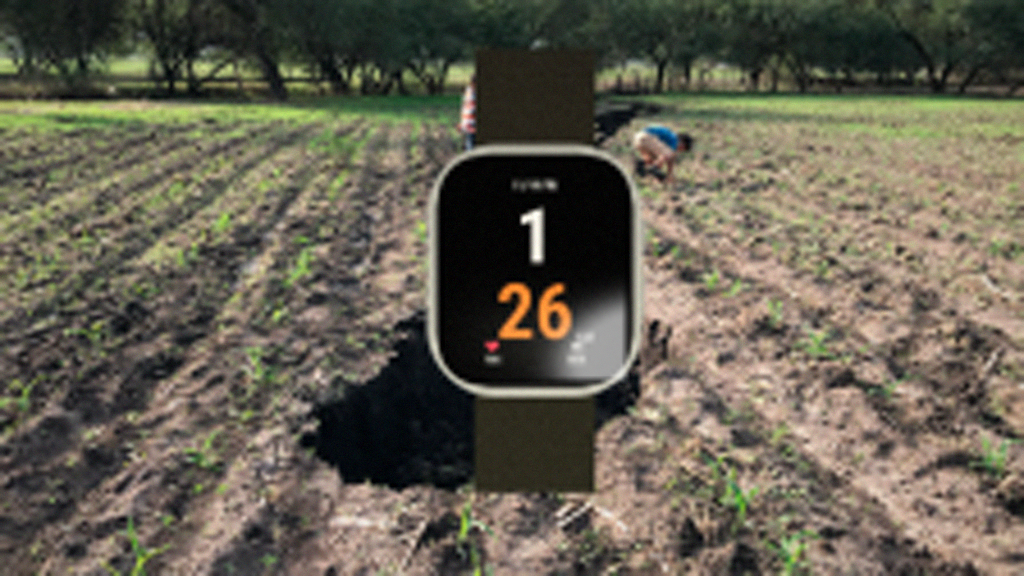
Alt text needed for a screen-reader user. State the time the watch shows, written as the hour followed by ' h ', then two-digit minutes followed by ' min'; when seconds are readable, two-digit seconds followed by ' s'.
1 h 26 min
